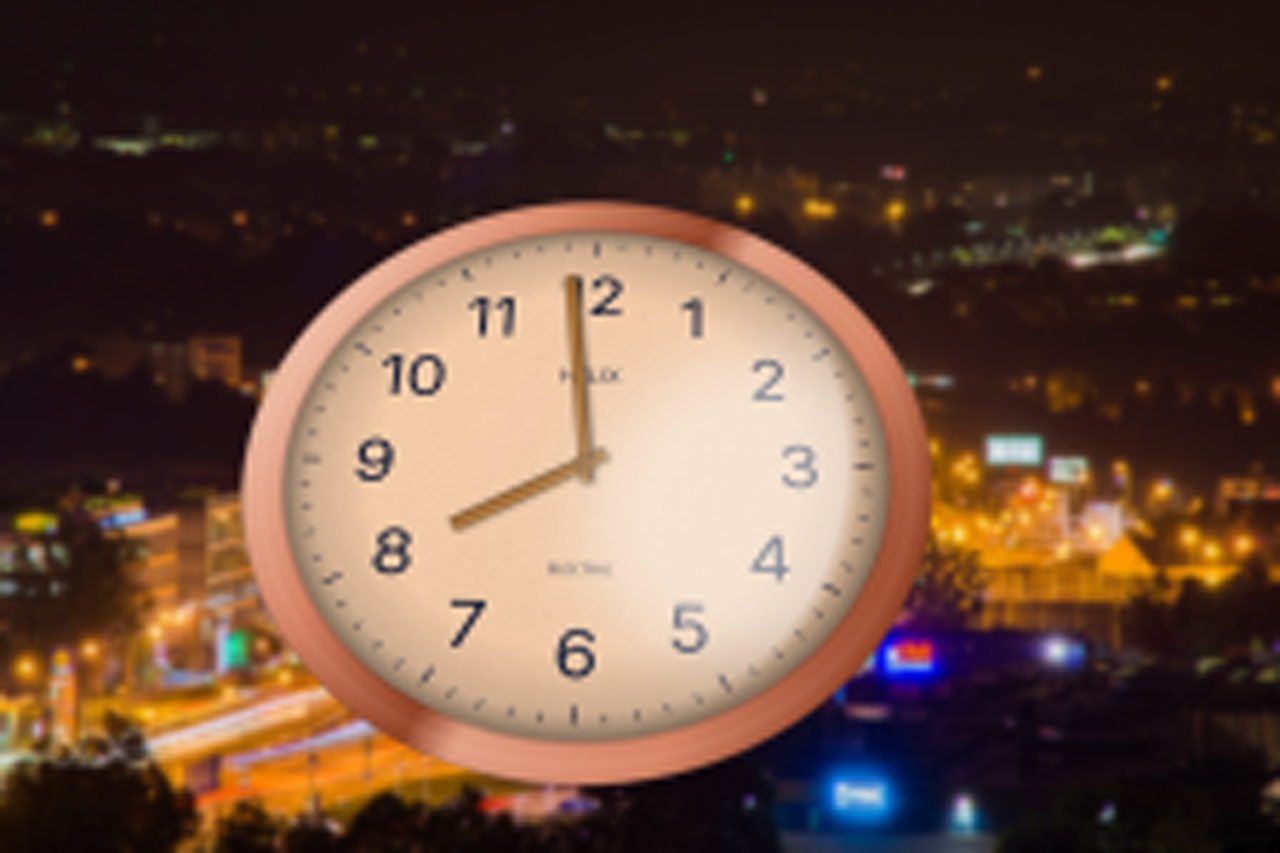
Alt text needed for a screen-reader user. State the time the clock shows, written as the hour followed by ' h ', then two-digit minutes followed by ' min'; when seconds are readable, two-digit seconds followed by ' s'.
7 h 59 min
